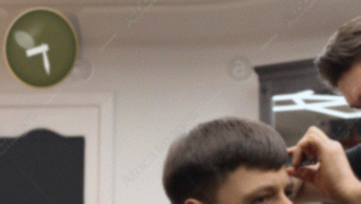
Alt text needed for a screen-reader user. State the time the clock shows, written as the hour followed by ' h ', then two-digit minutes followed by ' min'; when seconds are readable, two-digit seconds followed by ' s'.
8 h 28 min
